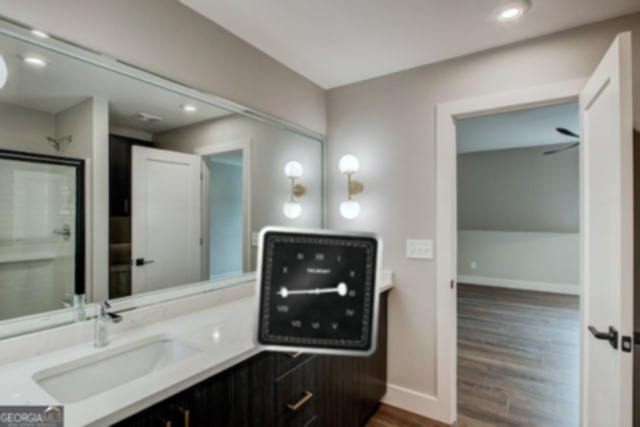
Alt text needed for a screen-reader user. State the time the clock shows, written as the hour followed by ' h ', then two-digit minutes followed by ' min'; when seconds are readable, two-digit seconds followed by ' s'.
2 h 44 min
